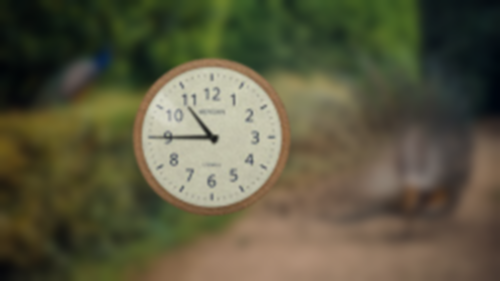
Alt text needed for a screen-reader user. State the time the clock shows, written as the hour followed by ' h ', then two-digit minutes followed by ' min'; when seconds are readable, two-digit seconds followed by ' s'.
10 h 45 min
